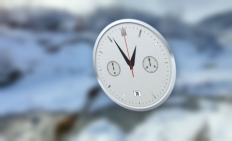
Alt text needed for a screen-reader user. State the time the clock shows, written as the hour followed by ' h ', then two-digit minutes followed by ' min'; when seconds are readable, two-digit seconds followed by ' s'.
12 h 56 min
